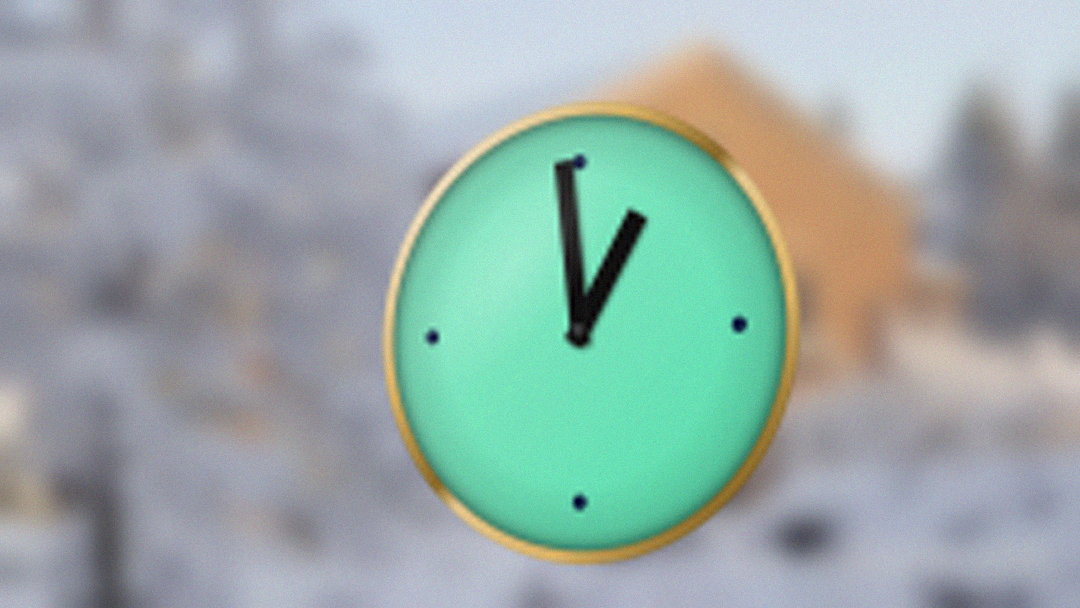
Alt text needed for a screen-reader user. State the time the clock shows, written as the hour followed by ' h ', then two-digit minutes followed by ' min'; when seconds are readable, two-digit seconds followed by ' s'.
12 h 59 min
